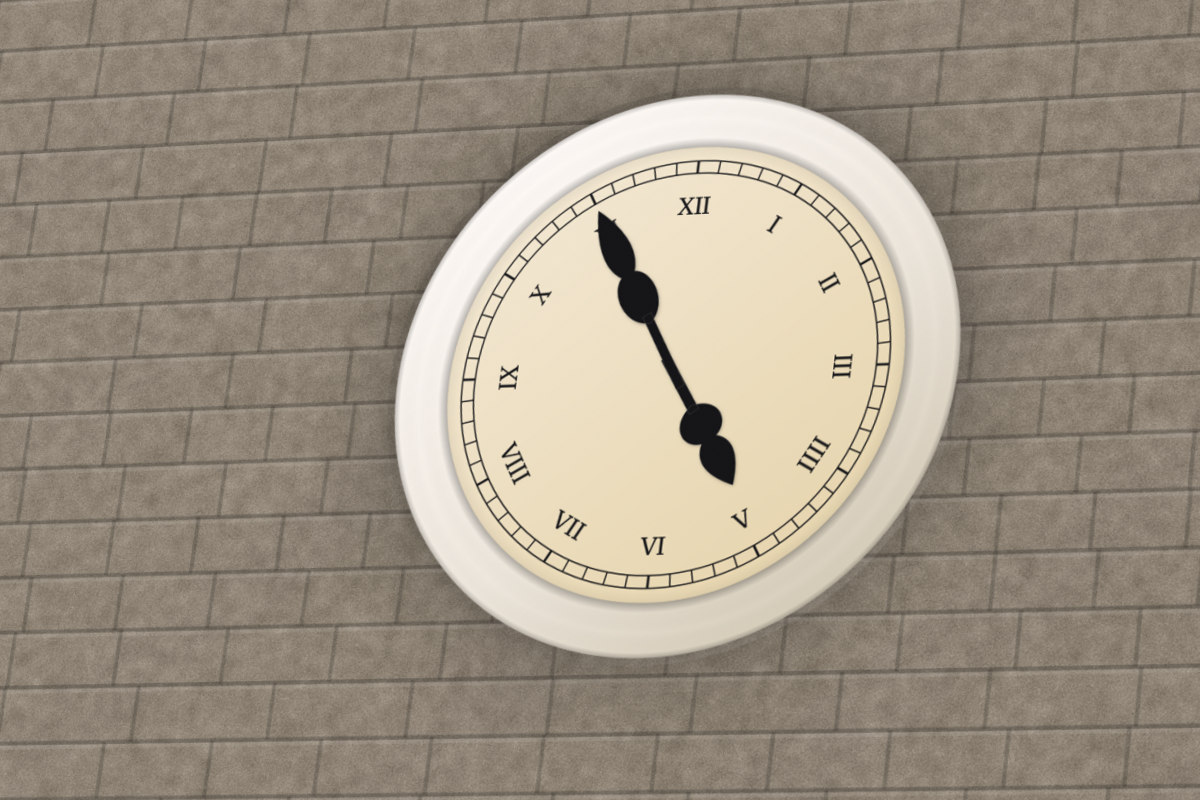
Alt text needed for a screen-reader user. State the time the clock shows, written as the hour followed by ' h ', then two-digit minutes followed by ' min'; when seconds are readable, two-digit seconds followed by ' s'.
4 h 55 min
